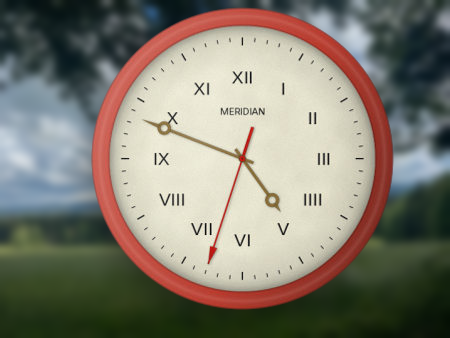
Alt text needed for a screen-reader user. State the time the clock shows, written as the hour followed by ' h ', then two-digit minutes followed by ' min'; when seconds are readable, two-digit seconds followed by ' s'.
4 h 48 min 33 s
